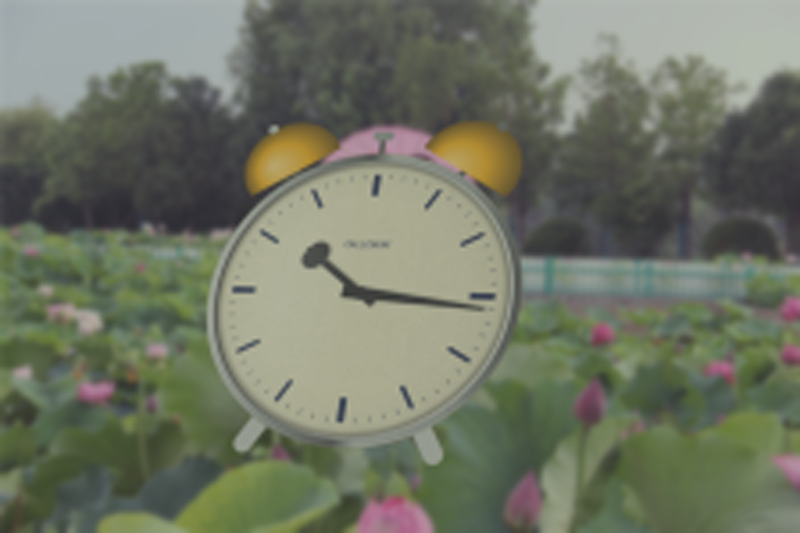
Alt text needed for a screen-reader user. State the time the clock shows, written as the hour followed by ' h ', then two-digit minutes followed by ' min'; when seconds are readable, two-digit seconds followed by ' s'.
10 h 16 min
